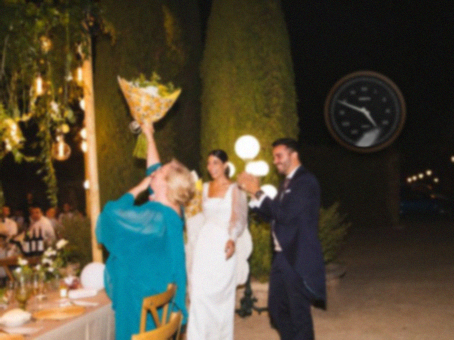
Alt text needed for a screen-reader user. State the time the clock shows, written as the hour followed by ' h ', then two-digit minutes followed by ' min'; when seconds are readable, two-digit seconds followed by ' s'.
4 h 49 min
